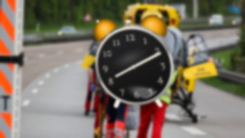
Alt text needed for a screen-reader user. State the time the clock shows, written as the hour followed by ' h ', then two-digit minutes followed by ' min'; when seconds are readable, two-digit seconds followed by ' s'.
8 h 11 min
